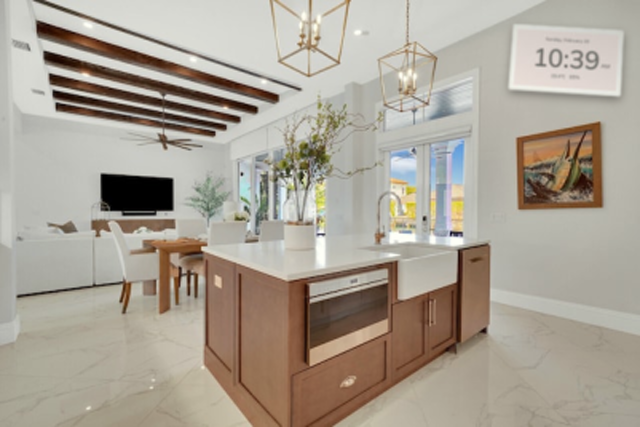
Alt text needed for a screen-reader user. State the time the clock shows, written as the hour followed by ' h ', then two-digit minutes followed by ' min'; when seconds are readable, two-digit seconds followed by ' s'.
10 h 39 min
